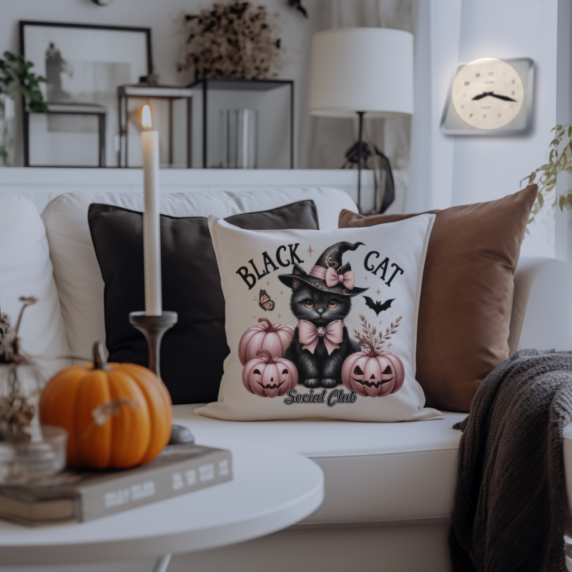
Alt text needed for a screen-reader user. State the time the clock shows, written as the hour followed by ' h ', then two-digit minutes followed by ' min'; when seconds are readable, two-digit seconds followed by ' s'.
8 h 18 min
